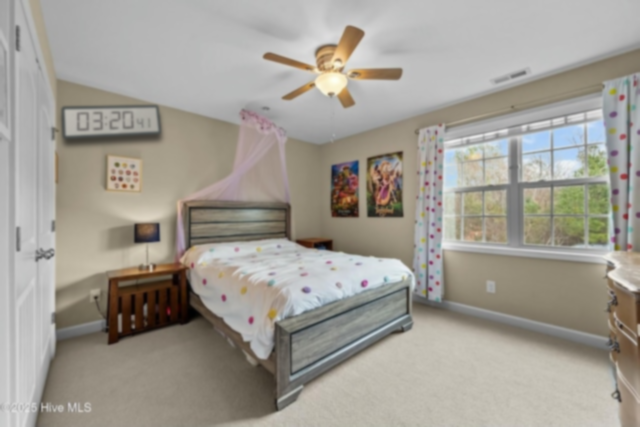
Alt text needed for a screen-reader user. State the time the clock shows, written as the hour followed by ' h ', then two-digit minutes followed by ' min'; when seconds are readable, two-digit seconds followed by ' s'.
3 h 20 min
